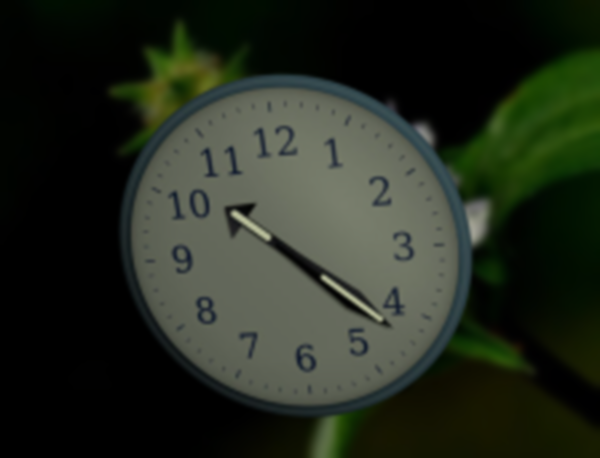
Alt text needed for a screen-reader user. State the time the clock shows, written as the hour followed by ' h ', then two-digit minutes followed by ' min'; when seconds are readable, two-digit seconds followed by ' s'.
10 h 22 min
